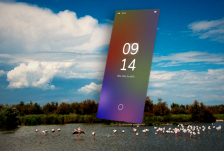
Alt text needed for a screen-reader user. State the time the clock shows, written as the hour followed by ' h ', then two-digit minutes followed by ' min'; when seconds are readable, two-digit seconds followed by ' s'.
9 h 14 min
